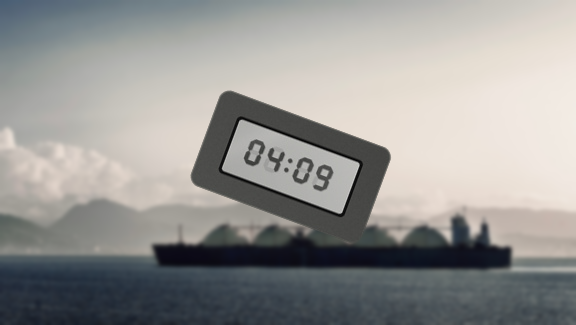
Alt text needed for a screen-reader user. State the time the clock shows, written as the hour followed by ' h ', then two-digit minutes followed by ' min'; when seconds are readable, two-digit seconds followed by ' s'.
4 h 09 min
